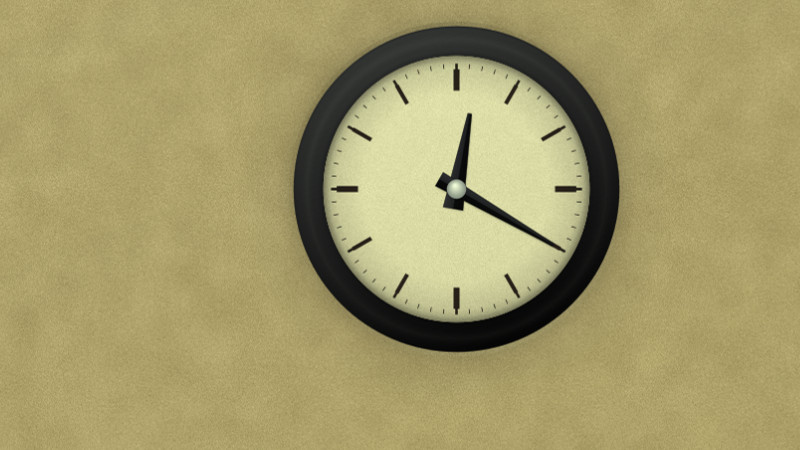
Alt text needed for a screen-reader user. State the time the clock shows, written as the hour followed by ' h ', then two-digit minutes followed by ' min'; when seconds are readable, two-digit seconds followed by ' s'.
12 h 20 min
